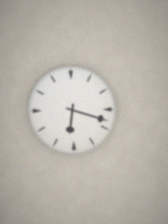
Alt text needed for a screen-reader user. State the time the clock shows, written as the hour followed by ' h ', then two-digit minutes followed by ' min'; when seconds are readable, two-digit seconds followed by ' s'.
6 h 18 min
